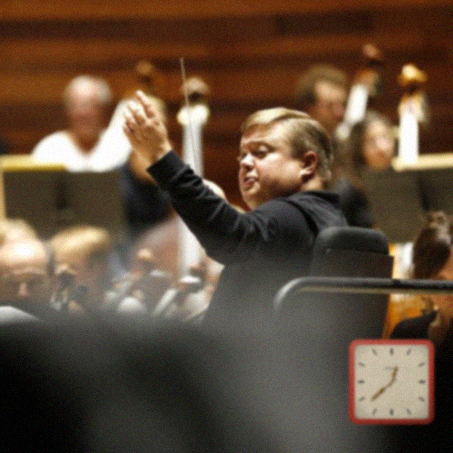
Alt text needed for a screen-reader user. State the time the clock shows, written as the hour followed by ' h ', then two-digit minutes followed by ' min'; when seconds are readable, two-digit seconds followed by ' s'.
12 h 38 min
